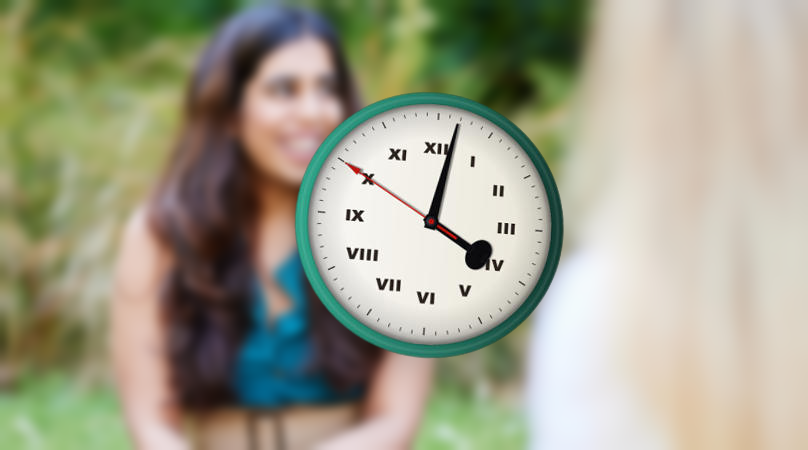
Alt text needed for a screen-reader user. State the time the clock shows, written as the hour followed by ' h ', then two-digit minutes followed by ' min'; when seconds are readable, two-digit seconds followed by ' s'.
4 h 01 min 50 s
